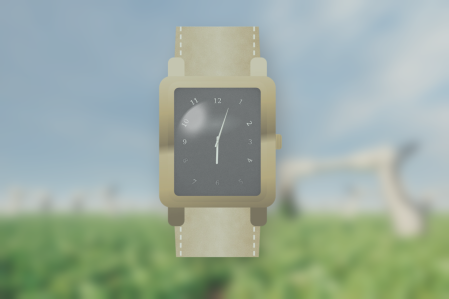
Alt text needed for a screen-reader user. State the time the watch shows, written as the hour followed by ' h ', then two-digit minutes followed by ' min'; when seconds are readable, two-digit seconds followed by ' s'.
6 h 03 min
